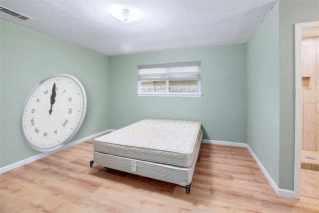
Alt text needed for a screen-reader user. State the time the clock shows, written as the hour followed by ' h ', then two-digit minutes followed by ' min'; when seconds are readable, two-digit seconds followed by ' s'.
11 h 59 min
